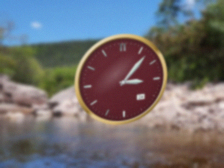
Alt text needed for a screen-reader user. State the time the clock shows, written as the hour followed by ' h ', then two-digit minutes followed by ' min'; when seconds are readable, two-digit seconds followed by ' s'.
3 h 07 min
